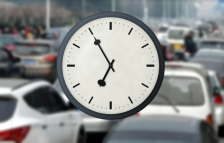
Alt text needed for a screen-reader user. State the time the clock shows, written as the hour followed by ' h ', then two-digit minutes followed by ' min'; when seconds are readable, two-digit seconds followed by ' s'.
6 h 55 min
